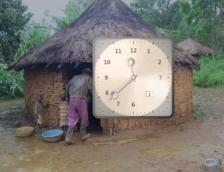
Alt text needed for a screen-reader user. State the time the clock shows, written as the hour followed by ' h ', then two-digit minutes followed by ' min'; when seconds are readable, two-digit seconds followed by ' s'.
11 h 38 min
